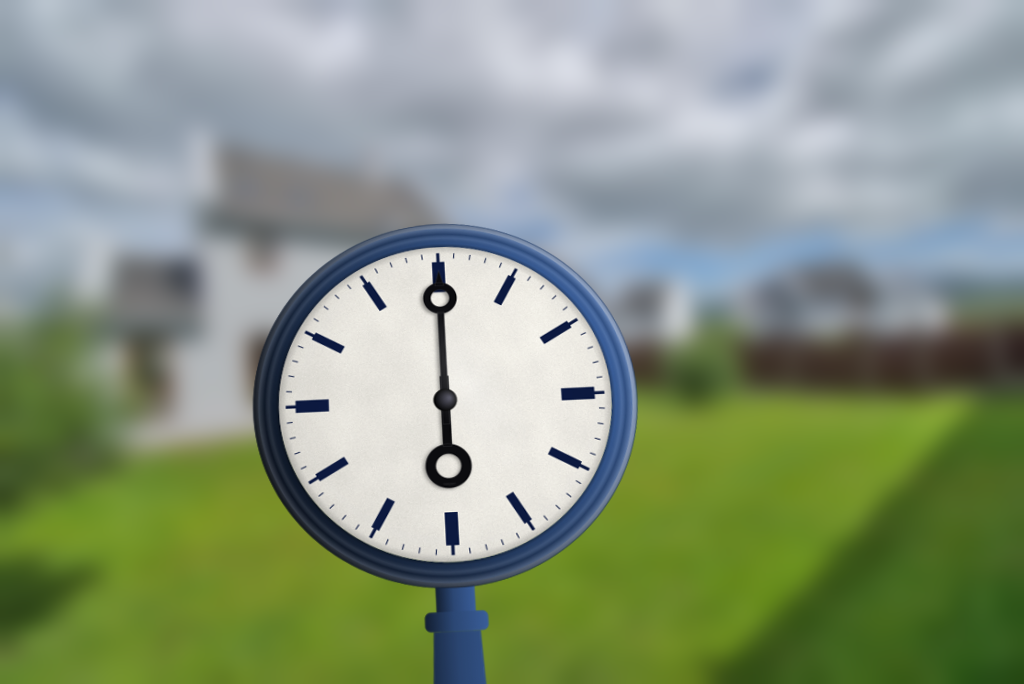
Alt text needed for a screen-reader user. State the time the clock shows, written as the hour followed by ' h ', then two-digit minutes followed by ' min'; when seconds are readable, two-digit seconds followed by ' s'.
6 h 00 min
